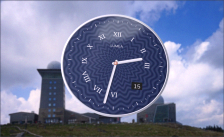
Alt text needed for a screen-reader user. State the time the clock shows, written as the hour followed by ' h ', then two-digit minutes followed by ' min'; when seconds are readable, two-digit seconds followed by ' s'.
2 h 32 min
